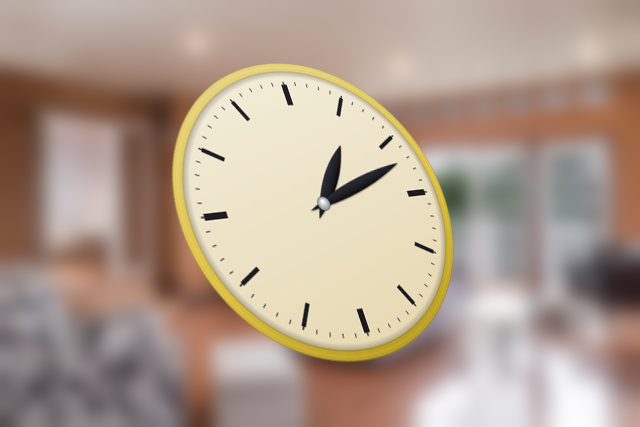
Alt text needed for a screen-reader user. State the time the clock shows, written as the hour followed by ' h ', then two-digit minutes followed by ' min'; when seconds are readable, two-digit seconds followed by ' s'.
1 h 12 min
